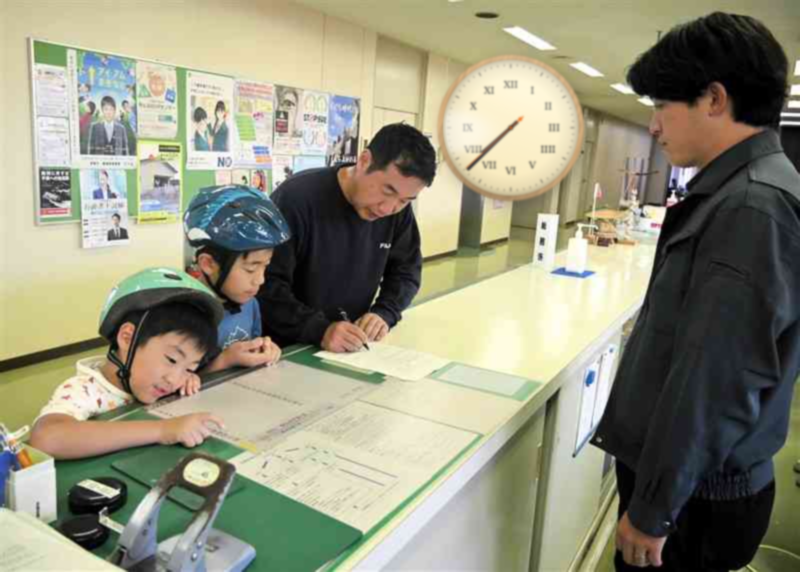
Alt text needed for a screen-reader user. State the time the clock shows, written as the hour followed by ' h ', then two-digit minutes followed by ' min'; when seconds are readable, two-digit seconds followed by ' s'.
7 h 37 min 38 s
